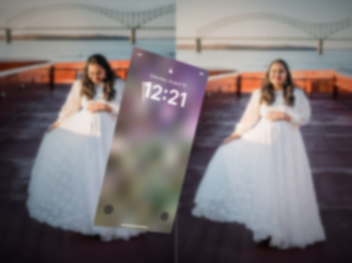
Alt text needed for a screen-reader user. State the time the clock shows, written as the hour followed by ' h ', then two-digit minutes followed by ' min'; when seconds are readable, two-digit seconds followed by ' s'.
12 h 21 min
